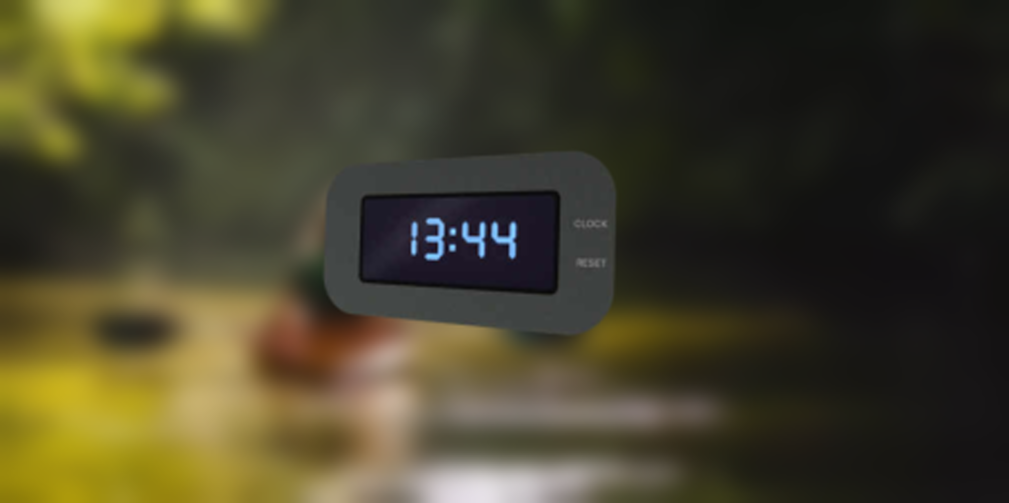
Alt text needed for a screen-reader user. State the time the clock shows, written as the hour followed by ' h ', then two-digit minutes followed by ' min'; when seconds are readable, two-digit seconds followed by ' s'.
13 h 44 min
